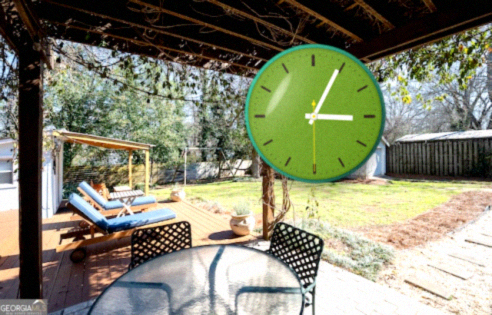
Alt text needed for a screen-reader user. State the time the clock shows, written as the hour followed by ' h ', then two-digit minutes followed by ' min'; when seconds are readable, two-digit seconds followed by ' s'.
3 h 04 min 30 s
